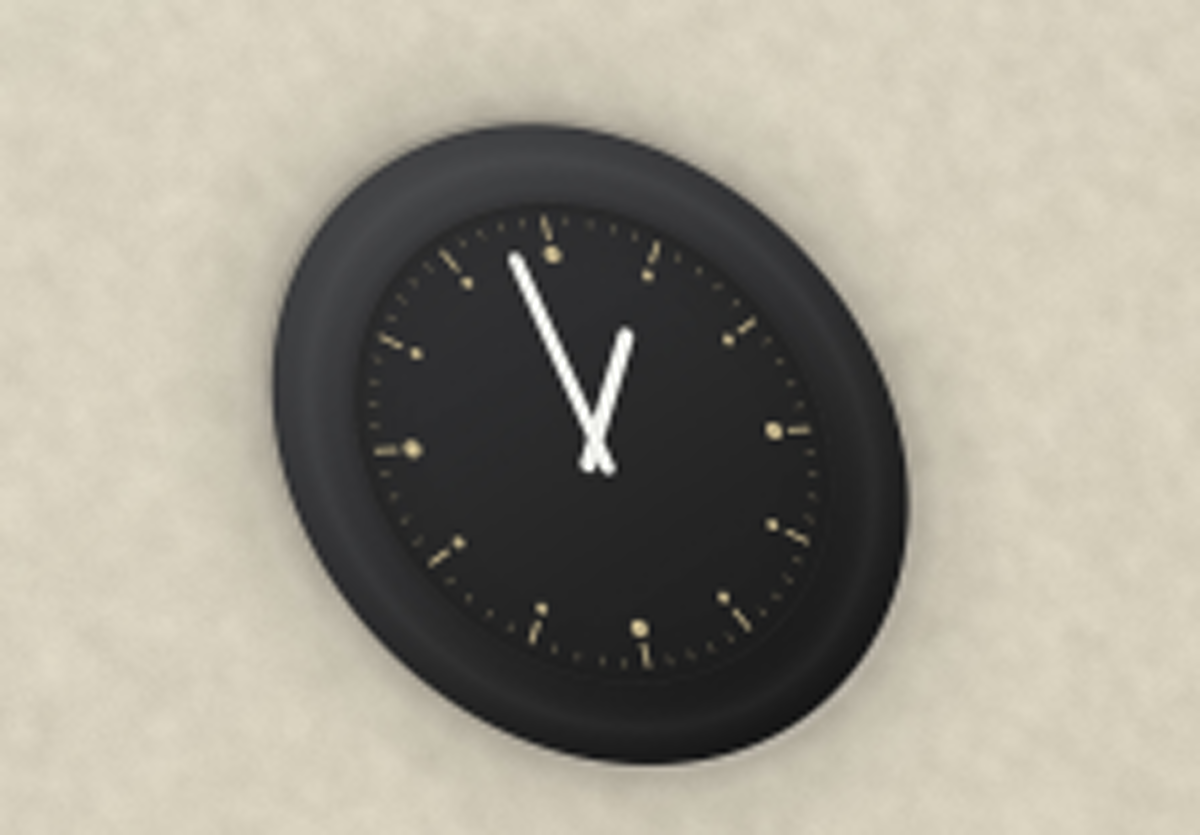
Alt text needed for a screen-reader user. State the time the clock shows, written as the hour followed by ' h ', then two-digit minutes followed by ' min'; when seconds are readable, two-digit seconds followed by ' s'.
12 h 58 min
